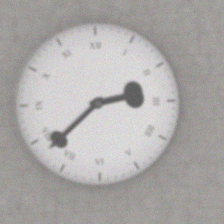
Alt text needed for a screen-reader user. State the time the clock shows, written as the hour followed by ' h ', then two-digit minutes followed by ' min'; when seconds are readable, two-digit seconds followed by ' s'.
2 h 38 min
